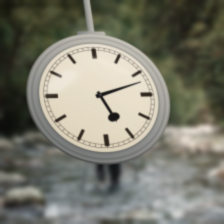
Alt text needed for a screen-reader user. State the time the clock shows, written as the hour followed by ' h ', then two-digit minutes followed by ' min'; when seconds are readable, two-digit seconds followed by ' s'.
5 h 12 min
